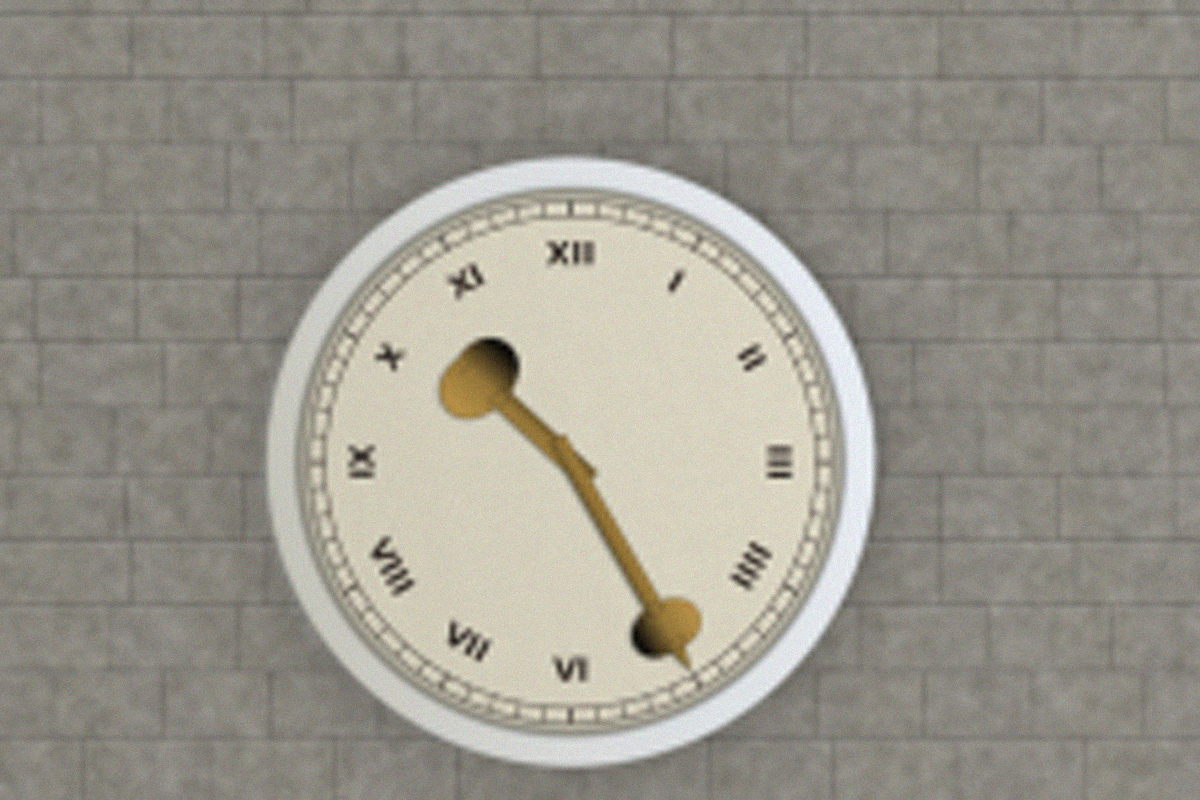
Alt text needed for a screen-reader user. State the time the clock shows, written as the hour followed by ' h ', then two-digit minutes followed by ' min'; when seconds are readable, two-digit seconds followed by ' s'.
10 h 25 min
